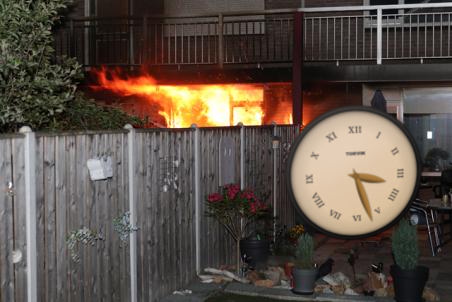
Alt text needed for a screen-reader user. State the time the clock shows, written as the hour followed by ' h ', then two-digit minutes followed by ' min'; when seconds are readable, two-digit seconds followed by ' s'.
3 h 27 min
